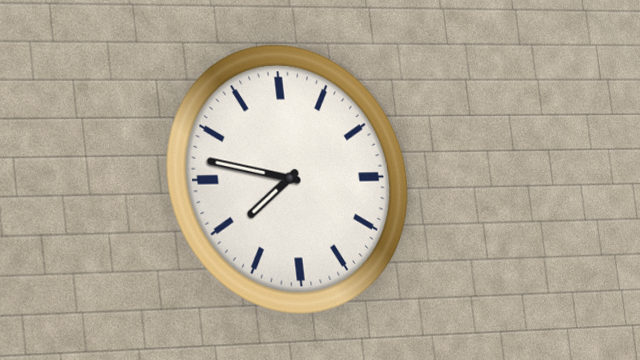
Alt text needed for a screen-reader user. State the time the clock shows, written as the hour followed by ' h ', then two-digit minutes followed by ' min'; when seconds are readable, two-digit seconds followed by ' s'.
7 h 47 min
